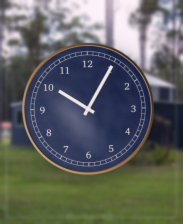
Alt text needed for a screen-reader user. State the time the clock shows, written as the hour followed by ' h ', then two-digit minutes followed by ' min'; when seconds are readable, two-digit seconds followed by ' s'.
10 h 05 min
